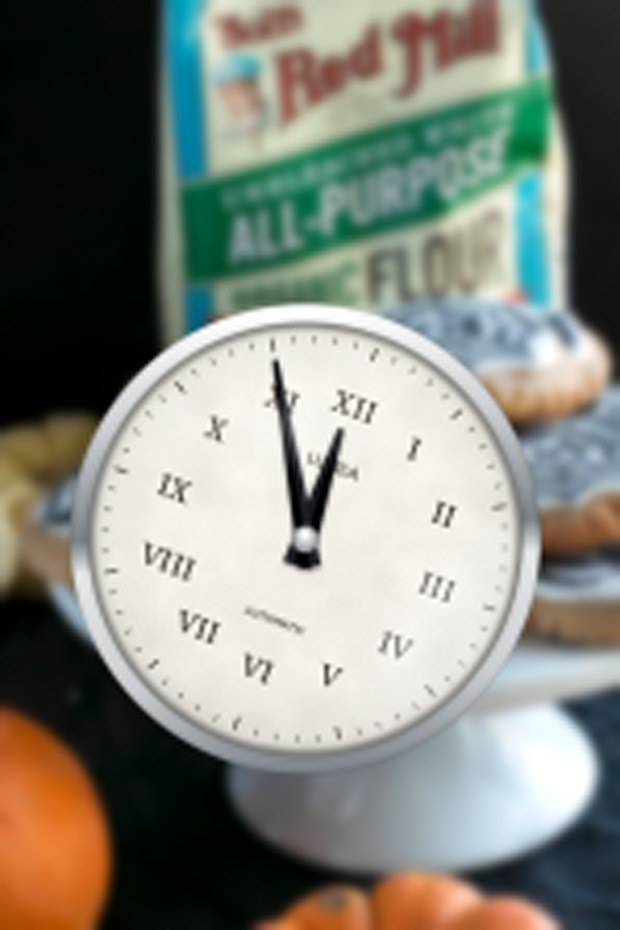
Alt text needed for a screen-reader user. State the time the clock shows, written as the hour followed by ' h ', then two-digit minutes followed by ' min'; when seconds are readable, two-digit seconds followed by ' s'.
11 h 55 min
